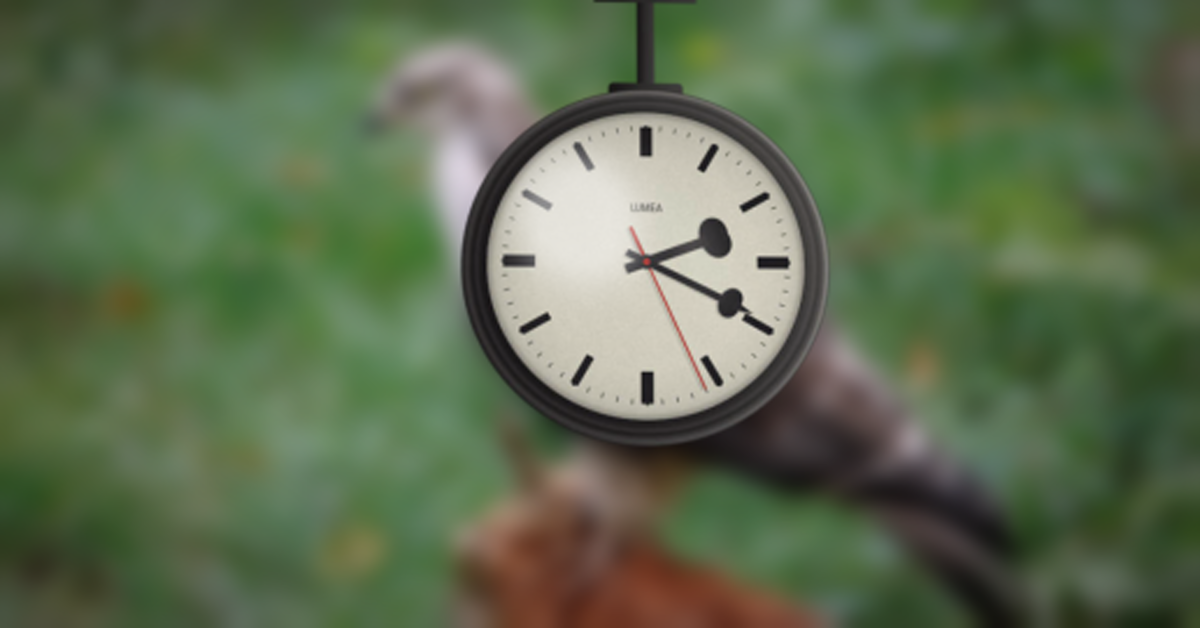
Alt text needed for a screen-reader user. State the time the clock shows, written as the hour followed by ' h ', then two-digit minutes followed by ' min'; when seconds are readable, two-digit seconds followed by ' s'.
2 h 19 min 26 s
